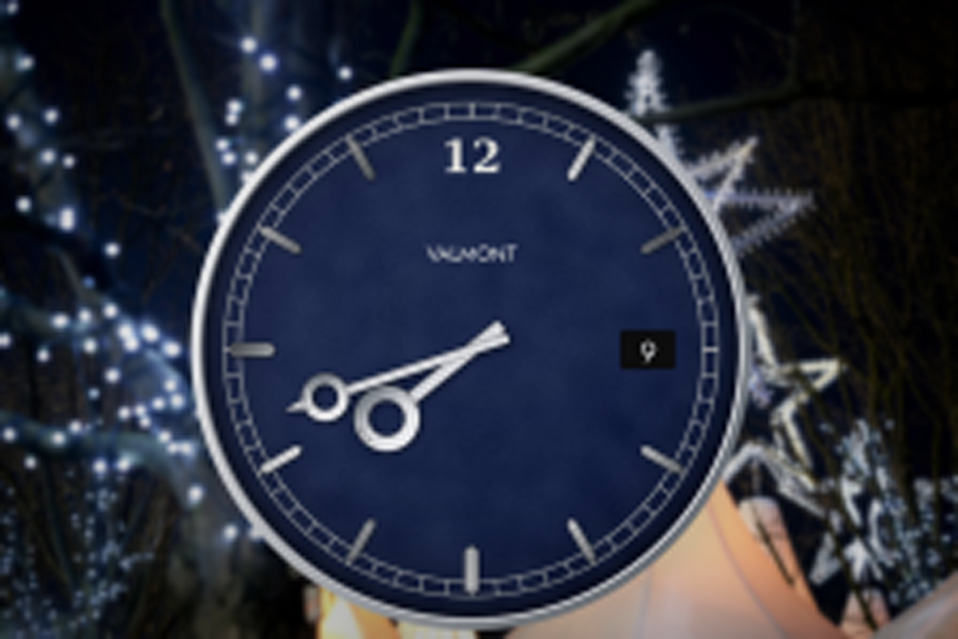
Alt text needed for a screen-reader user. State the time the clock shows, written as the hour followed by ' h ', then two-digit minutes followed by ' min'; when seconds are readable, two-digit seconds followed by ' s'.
7 h 42 min
